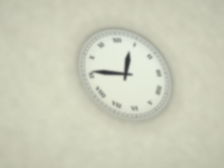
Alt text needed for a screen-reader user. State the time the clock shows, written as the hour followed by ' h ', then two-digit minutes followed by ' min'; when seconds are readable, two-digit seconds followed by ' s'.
12 h 46 min
